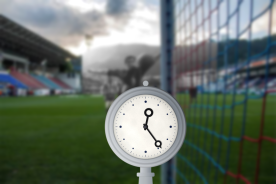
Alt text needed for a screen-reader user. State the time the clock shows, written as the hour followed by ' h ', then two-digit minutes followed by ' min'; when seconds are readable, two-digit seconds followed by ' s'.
12 h 24 min
